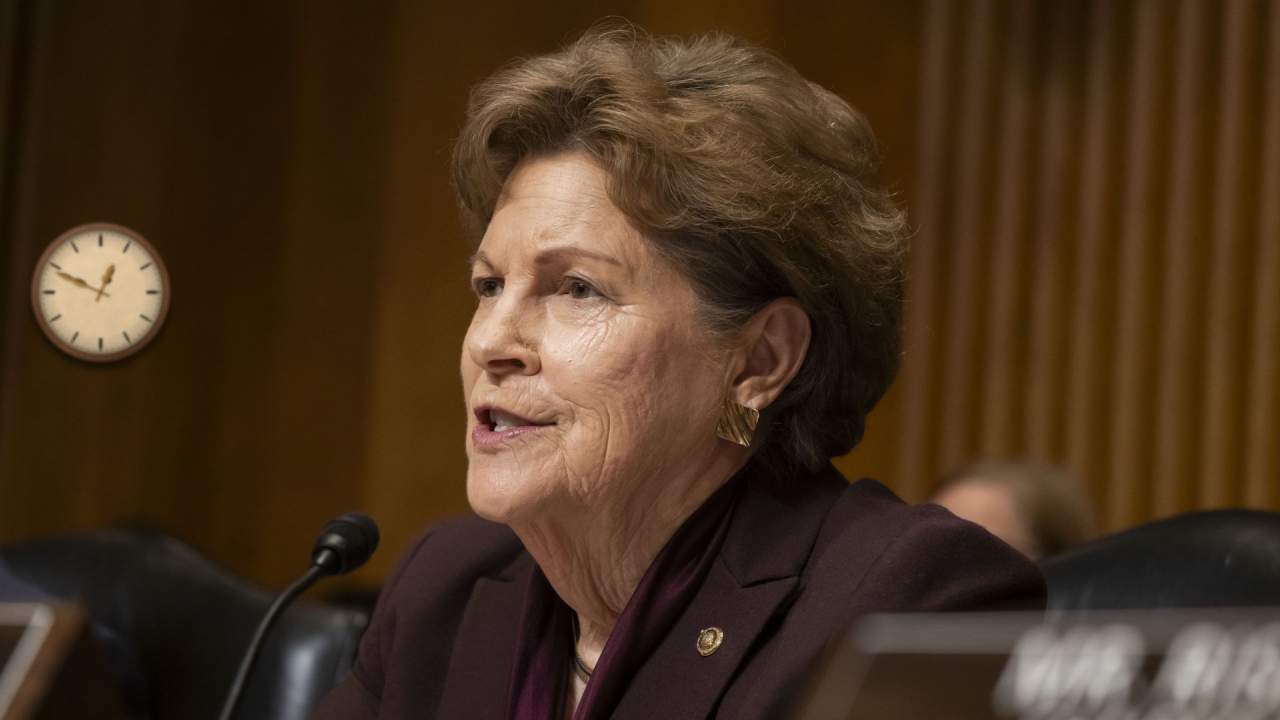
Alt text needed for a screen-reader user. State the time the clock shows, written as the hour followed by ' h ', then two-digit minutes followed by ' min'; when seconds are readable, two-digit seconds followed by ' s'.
12 h 49 min
